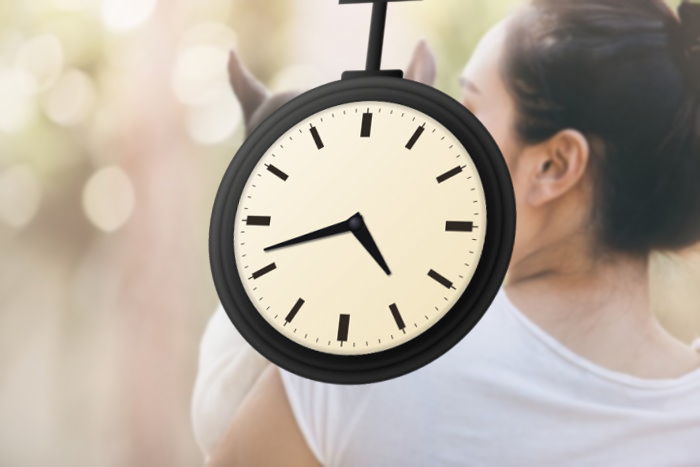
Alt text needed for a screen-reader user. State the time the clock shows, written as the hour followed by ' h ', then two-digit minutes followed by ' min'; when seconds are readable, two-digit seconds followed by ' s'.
4 h 42 min
